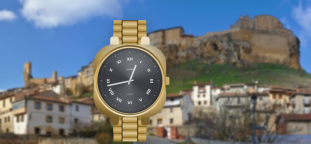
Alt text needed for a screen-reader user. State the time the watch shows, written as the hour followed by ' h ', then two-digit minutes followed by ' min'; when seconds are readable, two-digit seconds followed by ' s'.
12 h 43 min
